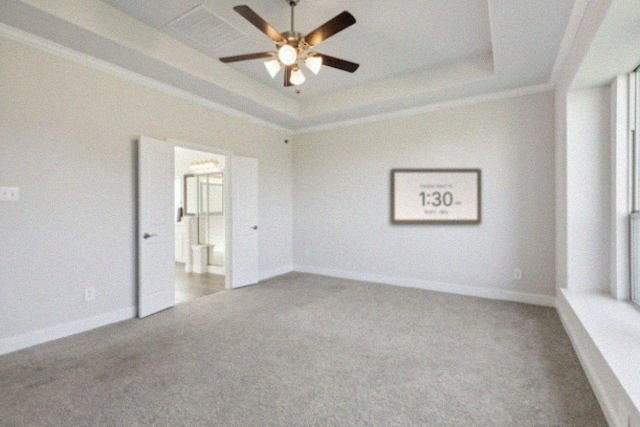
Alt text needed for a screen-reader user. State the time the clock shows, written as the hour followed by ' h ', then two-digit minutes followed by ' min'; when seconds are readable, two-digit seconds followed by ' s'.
1 h 30 min
